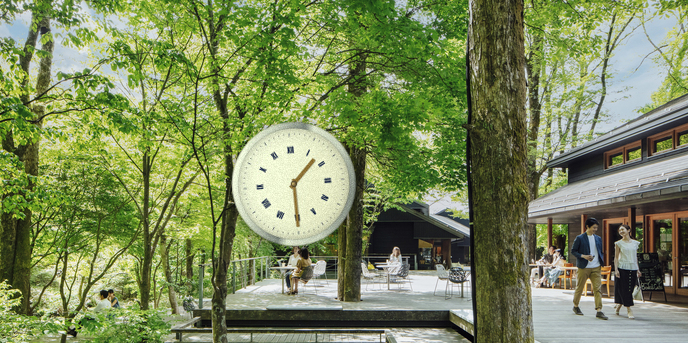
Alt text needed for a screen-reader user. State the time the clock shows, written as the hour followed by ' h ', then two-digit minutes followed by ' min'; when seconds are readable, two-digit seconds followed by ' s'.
1 h 30 min
